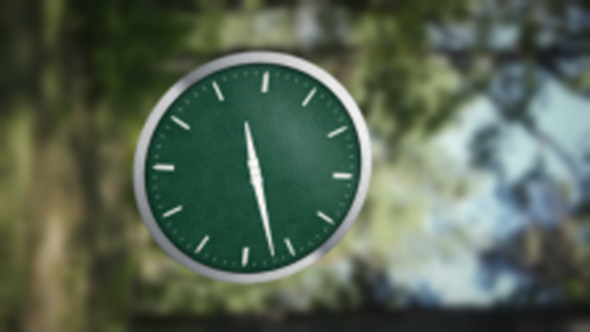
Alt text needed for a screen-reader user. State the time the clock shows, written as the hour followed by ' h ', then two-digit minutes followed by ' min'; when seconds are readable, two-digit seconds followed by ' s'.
11 h 27 min
